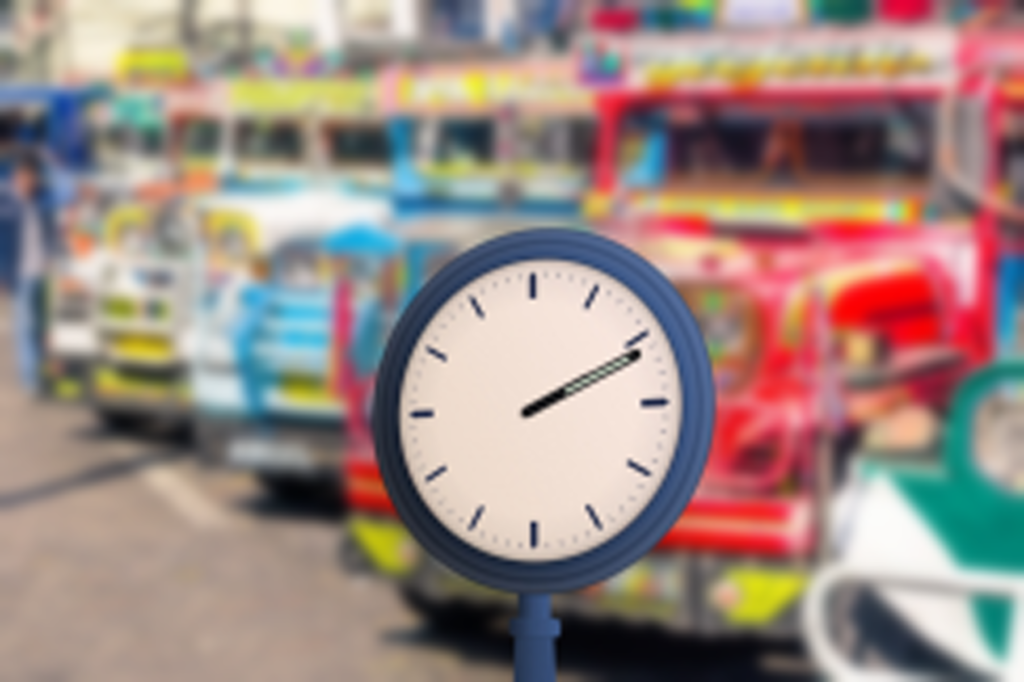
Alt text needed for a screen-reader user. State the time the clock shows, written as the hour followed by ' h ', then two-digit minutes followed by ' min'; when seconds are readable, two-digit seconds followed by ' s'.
2 h 11 min
